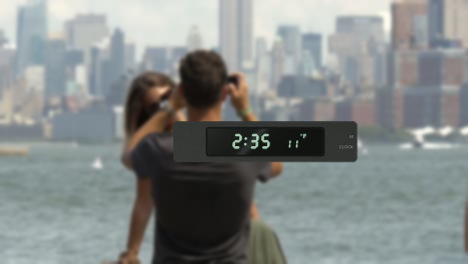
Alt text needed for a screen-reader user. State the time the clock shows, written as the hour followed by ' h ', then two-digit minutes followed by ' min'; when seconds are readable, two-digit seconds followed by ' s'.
2 h 35 min
